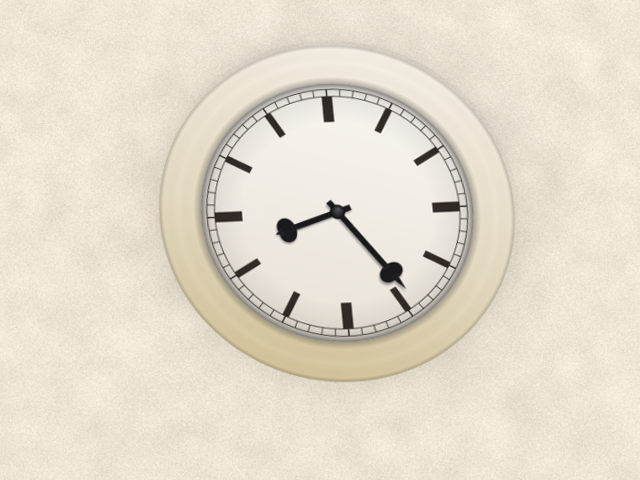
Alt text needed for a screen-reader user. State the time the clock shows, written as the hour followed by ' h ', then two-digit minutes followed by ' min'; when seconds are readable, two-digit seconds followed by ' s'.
8 h 24 min
